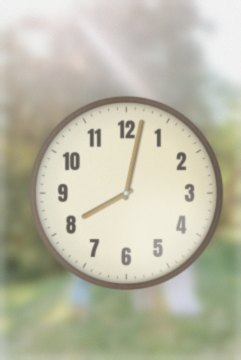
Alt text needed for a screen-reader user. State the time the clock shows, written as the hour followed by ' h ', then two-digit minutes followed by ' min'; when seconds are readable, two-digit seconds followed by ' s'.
8 h 02 min
